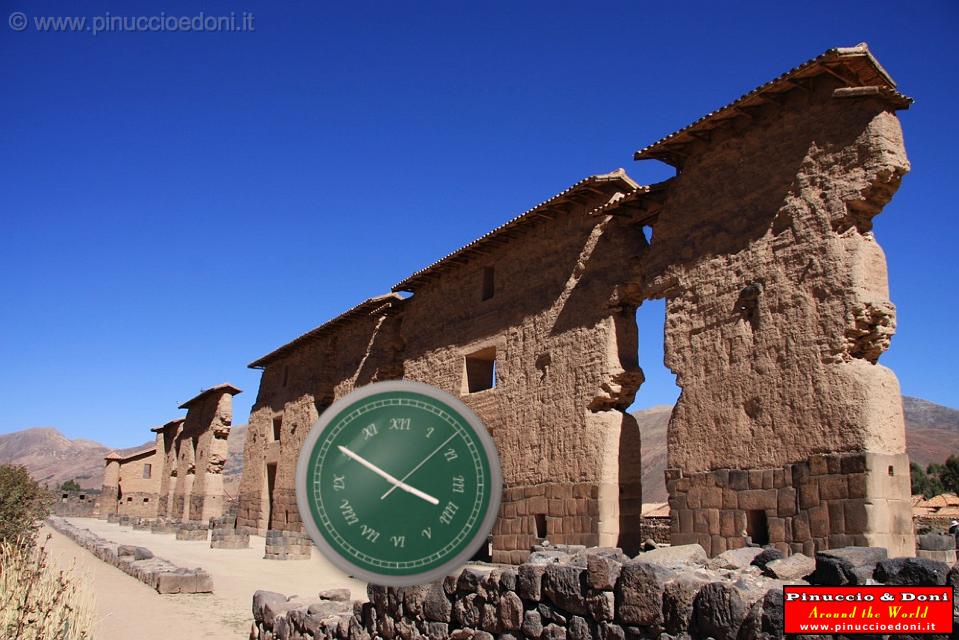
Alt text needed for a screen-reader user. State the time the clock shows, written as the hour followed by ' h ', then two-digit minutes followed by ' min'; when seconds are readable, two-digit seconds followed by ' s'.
3 h 50 min 08 s
